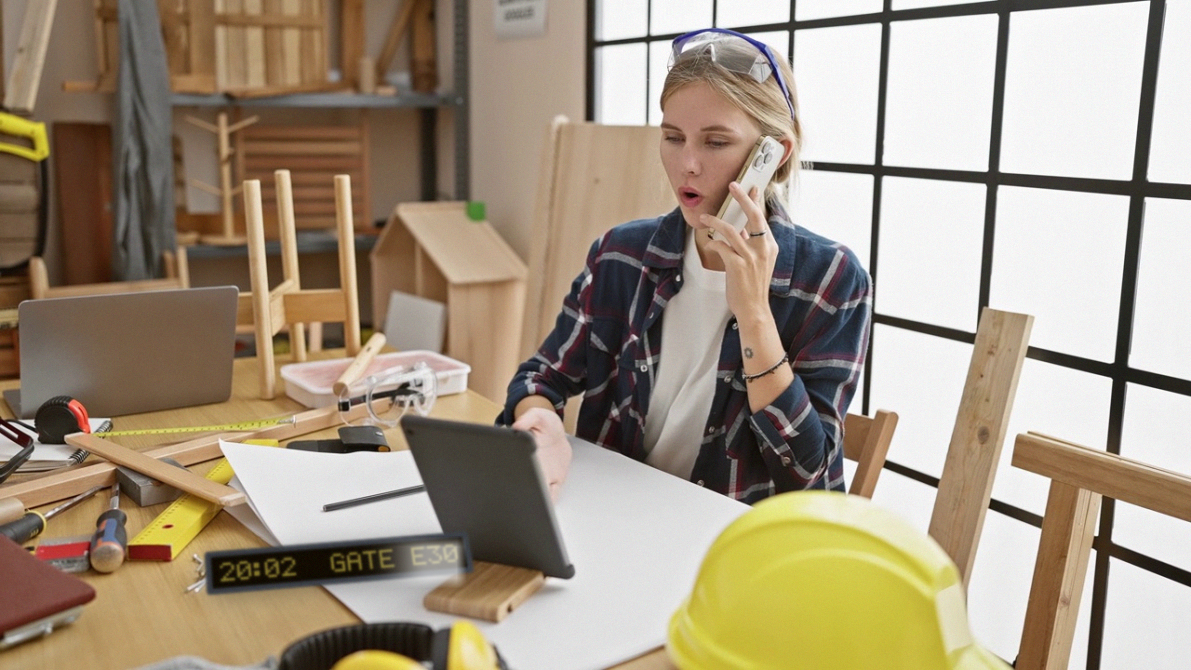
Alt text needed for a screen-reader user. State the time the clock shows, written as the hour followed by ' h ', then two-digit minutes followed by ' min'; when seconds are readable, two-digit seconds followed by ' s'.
20 h 02 min
